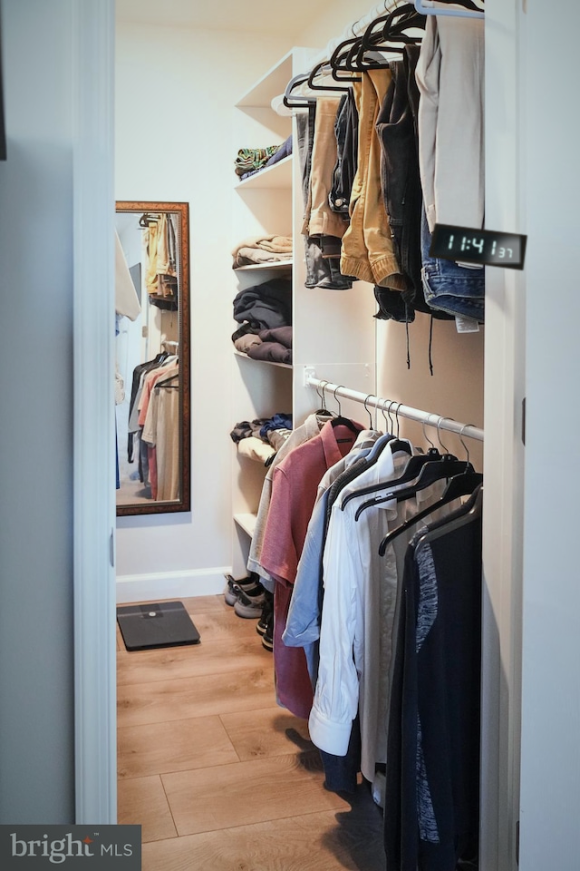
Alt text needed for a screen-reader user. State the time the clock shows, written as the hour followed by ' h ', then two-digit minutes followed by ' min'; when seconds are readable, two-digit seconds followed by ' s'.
11 h 41 min 37 s
